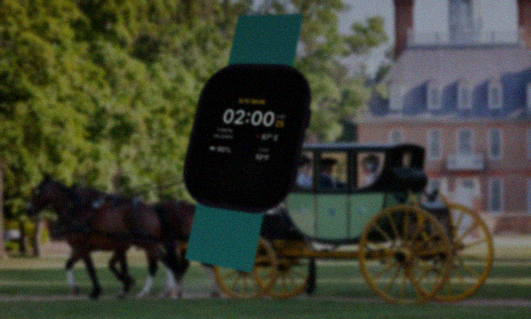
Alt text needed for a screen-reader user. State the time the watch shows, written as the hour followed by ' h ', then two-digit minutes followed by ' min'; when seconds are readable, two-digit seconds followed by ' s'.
2 h 00 min
